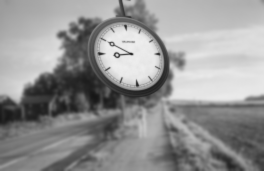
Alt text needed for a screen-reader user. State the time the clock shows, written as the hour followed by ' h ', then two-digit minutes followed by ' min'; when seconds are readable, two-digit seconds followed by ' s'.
8 h 50 min
